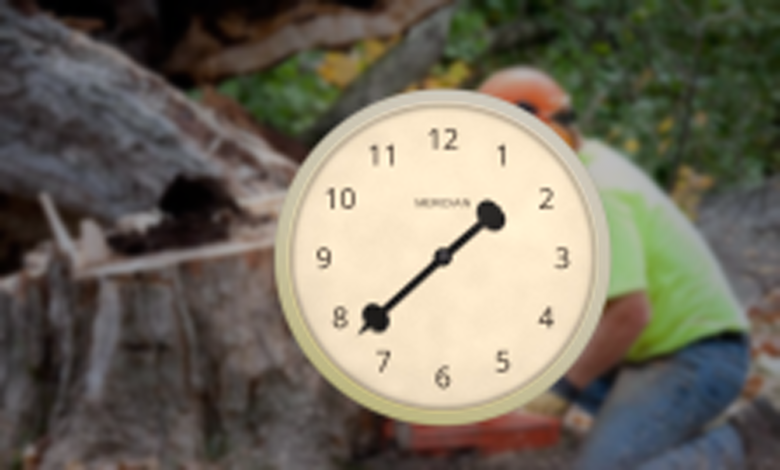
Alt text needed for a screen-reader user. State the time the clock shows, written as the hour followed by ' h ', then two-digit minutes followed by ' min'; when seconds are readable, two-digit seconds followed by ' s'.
1 h 38 min
